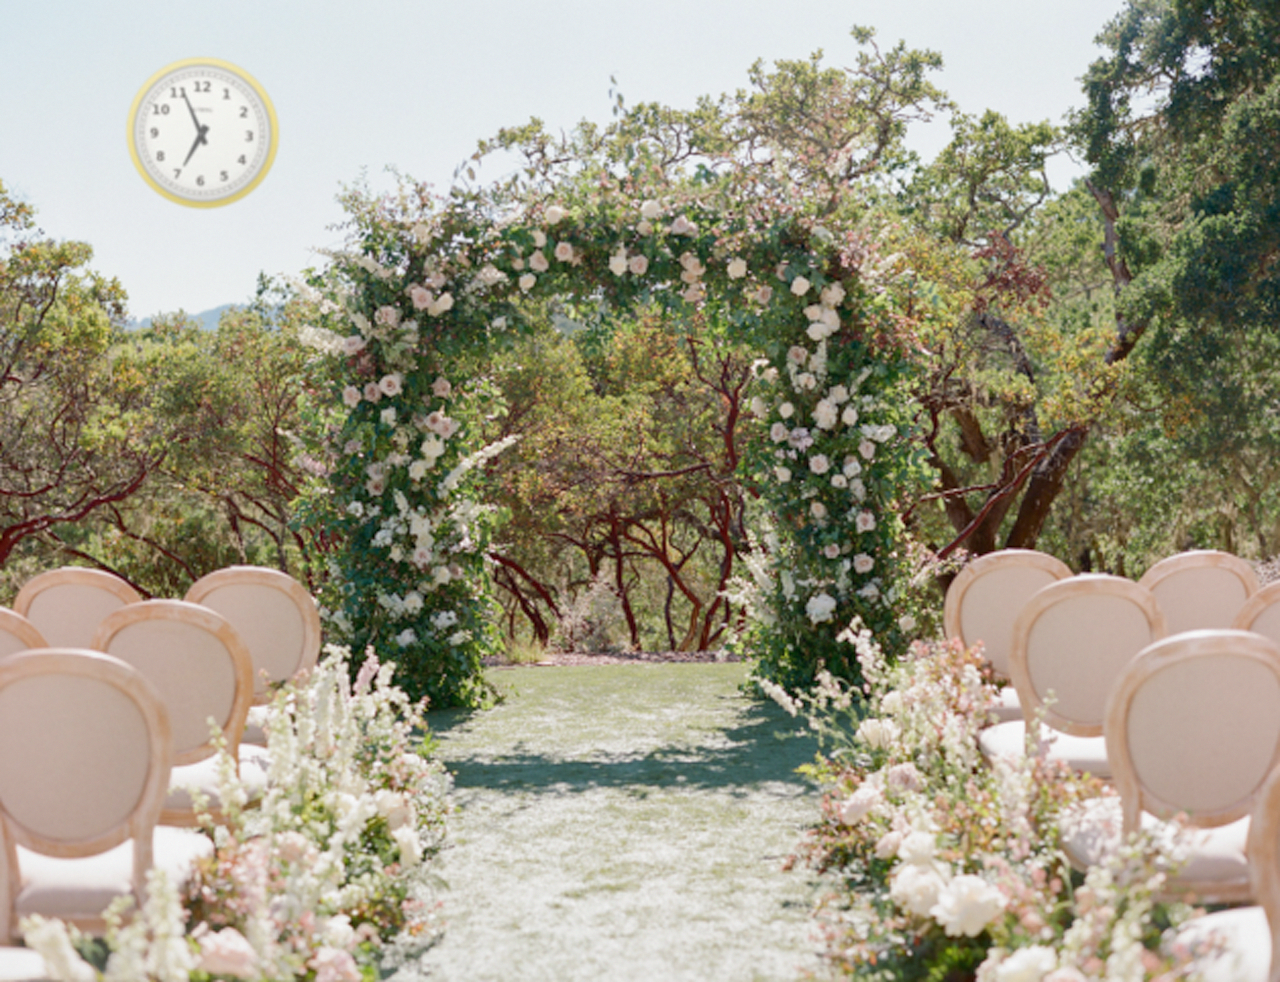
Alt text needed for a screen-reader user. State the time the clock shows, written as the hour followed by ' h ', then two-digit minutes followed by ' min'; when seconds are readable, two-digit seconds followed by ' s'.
6 h 56 min
